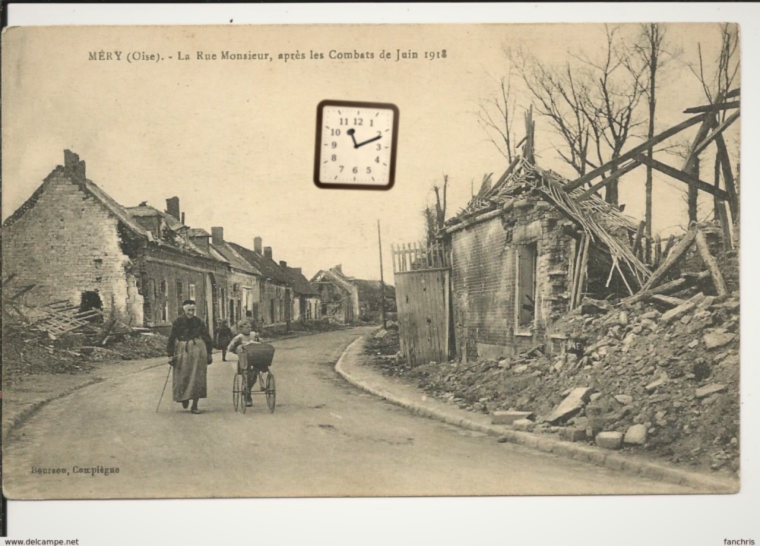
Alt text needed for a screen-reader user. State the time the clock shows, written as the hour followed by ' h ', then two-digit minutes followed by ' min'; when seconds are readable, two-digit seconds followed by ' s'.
11 h 11 min
